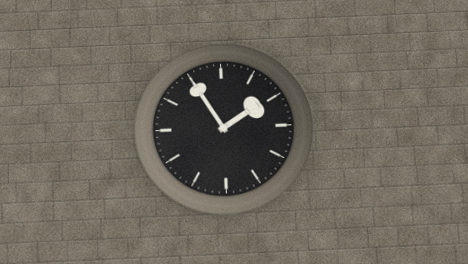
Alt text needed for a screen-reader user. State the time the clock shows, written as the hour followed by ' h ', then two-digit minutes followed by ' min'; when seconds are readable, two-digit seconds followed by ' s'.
1 h 55 min
